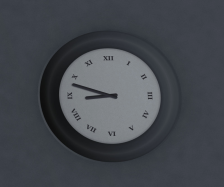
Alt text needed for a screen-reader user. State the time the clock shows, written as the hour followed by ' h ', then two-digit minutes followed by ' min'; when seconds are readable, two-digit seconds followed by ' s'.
8 h 48 min
